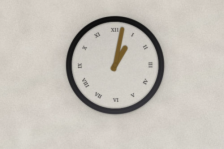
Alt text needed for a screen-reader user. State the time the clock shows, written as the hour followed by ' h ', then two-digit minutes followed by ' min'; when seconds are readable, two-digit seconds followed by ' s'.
1 h 02 min
